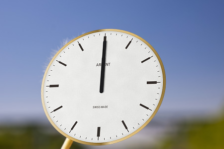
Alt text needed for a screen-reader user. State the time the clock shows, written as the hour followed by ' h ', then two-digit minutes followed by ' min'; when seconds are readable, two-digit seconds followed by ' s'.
12 h 00 min
